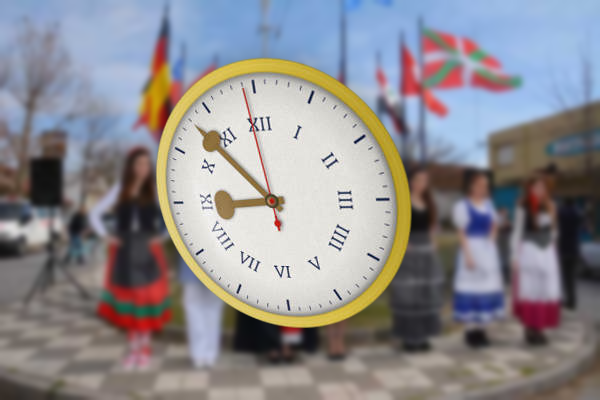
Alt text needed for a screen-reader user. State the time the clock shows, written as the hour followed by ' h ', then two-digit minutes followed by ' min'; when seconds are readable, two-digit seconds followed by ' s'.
8 h 52 min 59 s
